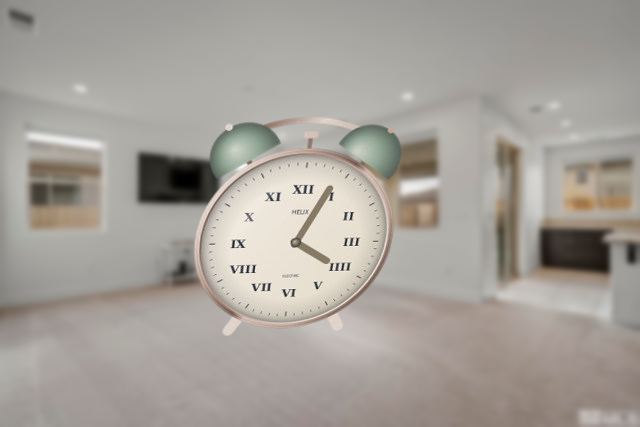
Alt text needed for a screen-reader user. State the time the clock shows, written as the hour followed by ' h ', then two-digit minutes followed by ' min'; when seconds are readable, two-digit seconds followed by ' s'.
4 h 04 min
